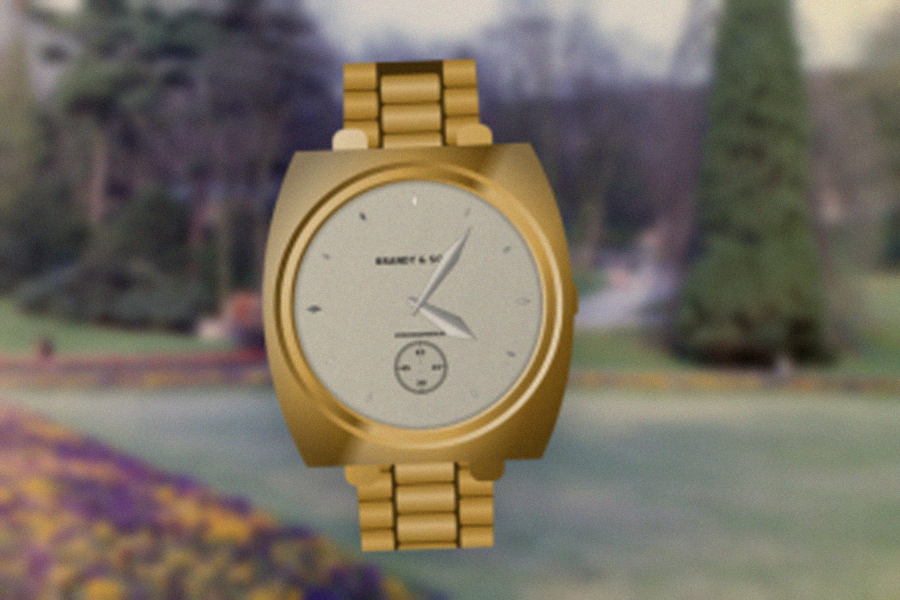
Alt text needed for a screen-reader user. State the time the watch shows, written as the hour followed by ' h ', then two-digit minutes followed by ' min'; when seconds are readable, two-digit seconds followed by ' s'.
4 h 06 min
